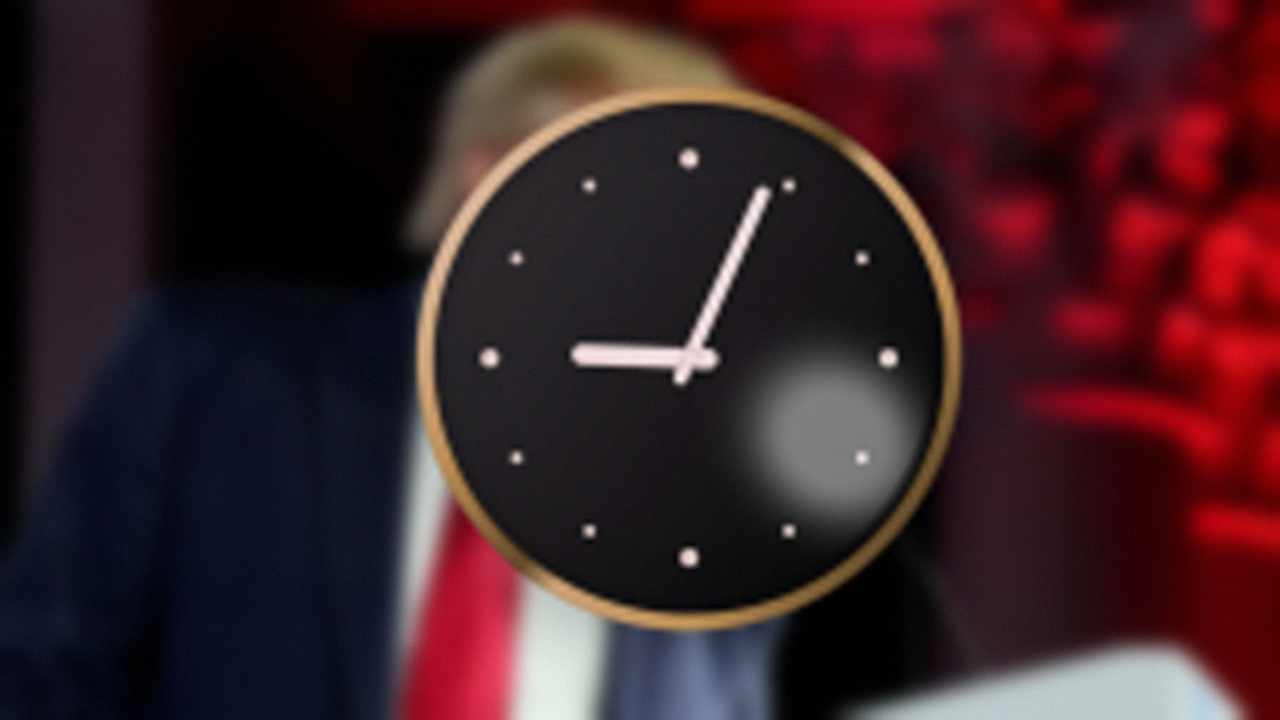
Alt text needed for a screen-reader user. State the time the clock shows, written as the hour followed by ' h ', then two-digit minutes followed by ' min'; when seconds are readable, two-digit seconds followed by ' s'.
9 h 04 min
